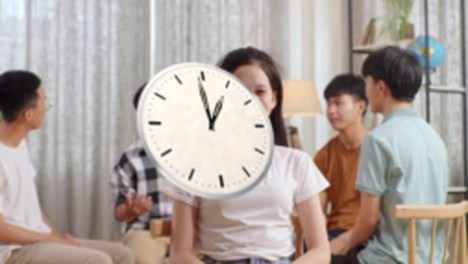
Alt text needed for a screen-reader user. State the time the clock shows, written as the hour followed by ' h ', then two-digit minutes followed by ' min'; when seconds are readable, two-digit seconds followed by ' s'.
12 h 59 min
